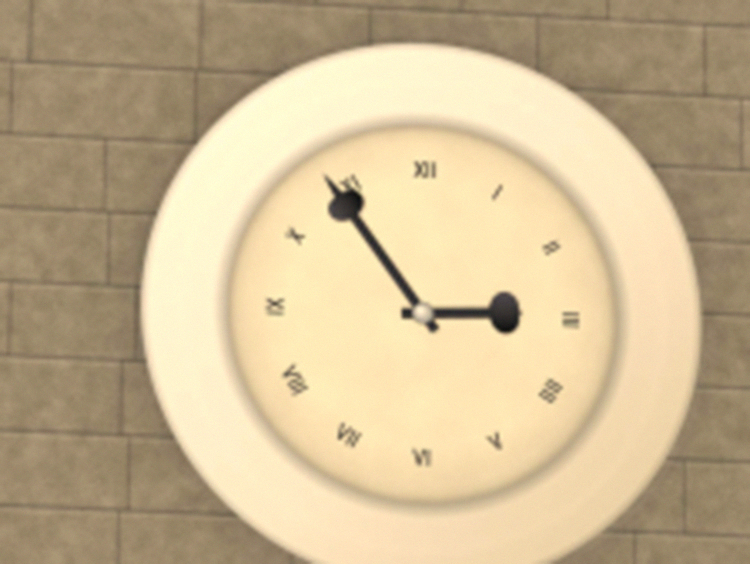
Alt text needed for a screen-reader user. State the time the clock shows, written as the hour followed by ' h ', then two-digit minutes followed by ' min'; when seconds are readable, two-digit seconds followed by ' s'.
2 h 54 min
